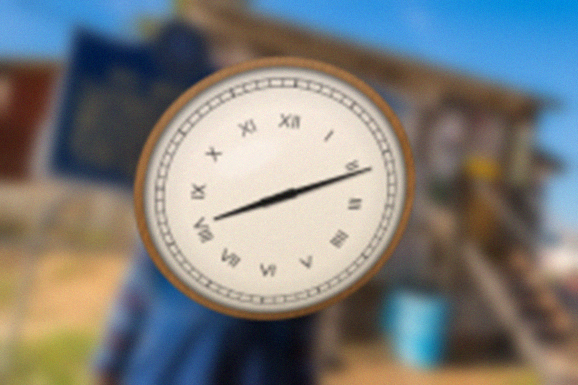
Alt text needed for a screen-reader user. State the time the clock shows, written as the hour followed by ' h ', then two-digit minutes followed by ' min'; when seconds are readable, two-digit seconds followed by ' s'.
8 h 11 min
